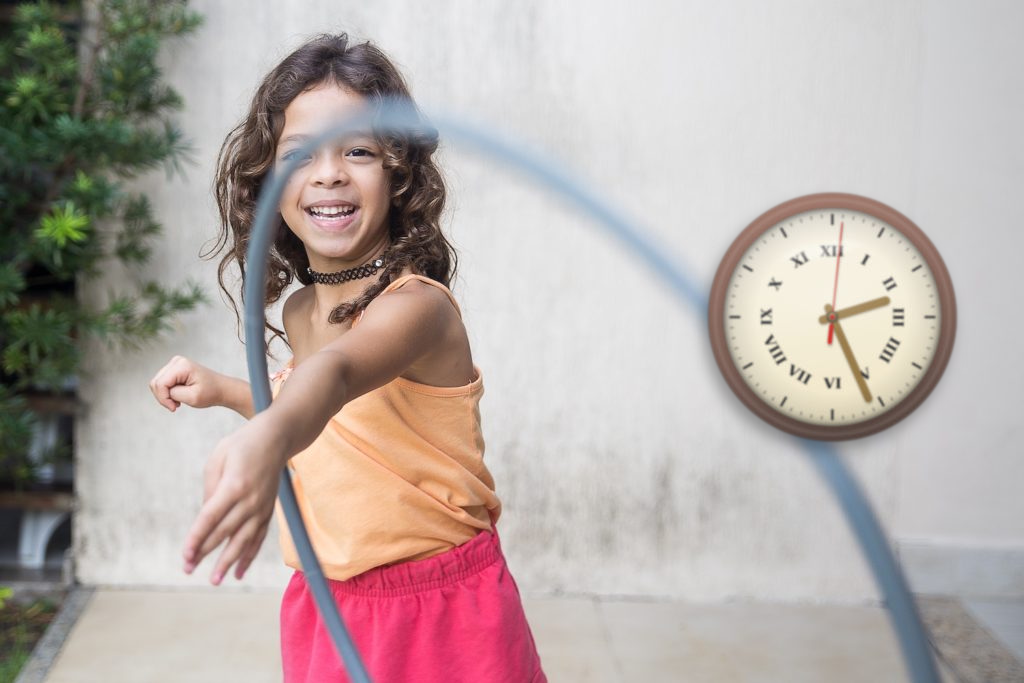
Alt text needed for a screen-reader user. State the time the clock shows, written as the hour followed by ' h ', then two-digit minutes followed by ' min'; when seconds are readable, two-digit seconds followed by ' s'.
2 h 26 min 01 s
